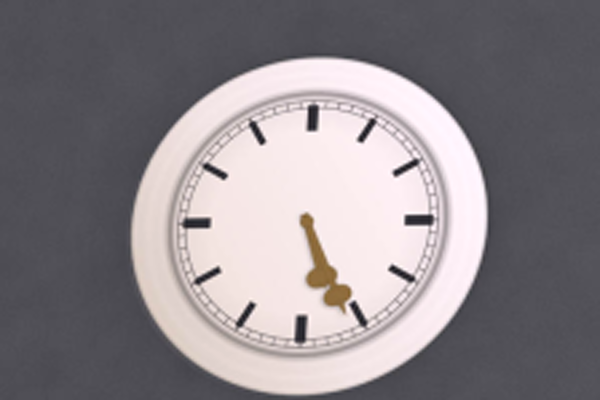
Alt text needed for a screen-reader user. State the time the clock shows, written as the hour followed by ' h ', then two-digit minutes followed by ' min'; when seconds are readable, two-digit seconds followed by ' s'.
5 h 26 min
